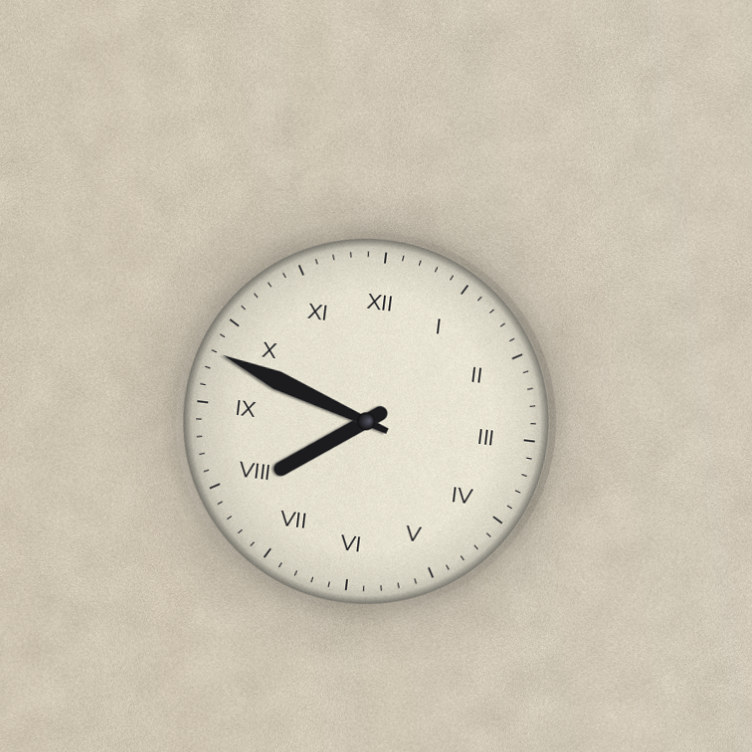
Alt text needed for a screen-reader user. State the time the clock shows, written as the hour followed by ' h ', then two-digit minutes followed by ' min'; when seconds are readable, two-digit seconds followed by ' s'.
7 h 48 min
